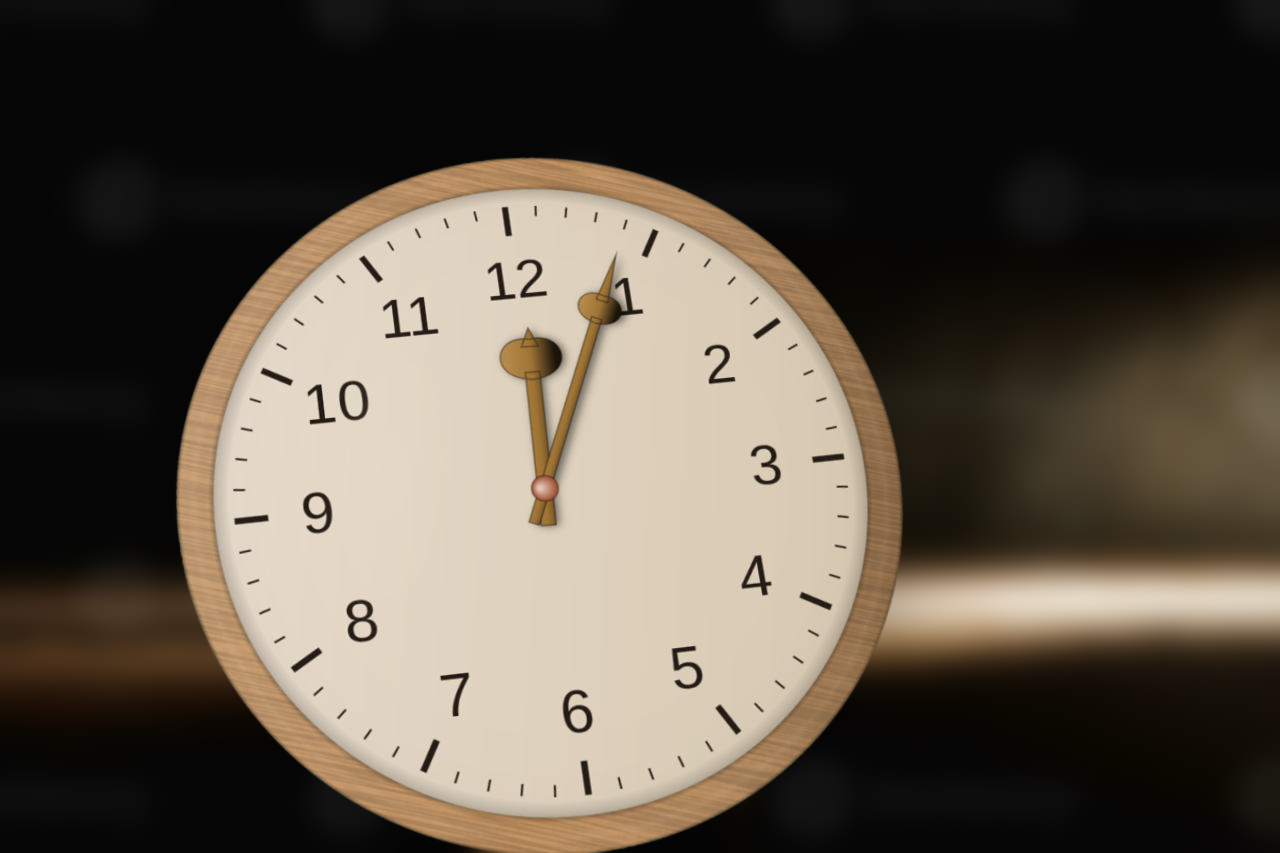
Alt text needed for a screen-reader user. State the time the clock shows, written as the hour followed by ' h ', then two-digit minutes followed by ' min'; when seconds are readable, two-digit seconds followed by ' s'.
12 h 04 min
